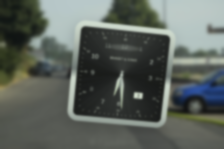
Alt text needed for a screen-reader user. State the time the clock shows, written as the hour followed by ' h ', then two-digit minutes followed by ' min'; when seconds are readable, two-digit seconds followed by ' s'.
6 h 29 min
